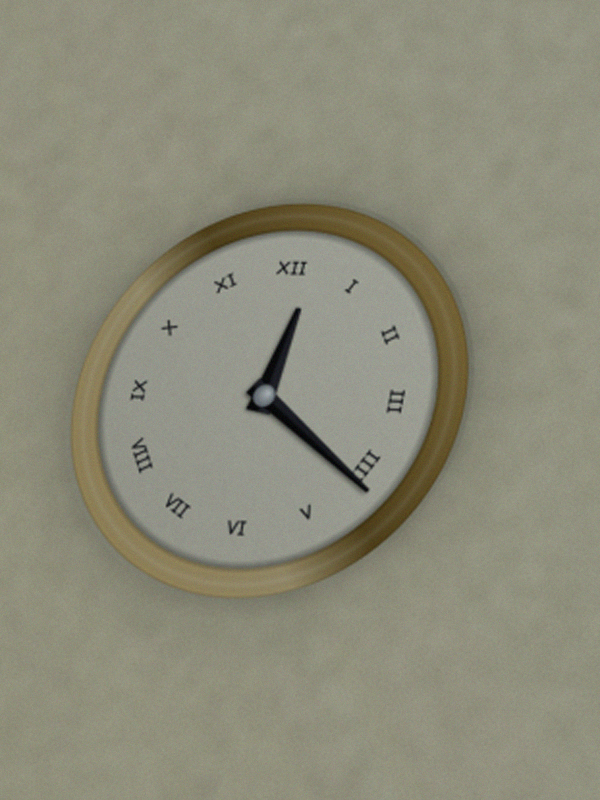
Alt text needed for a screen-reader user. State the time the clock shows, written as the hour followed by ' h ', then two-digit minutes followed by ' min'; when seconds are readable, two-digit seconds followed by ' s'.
12 h 21 min
